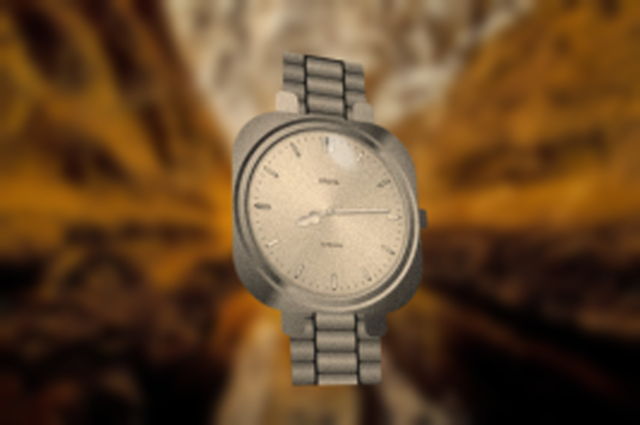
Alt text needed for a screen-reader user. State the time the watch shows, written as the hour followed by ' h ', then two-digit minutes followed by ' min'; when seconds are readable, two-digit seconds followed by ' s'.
8 h 14 min
